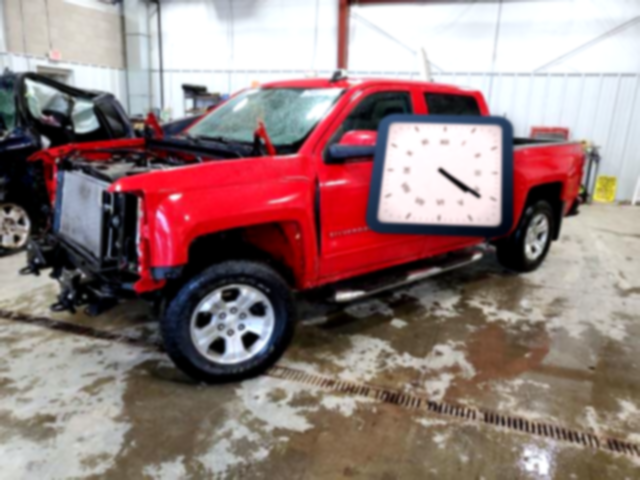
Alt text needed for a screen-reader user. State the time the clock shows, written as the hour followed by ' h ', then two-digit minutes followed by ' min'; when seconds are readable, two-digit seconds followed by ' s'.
4 h 21 min
